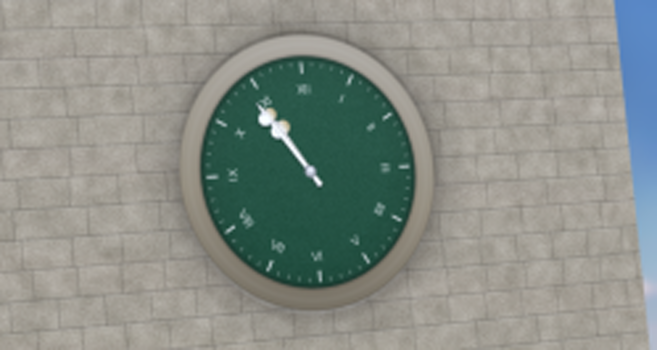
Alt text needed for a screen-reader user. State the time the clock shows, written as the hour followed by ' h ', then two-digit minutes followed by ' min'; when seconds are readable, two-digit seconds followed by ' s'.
10 h 54 min
